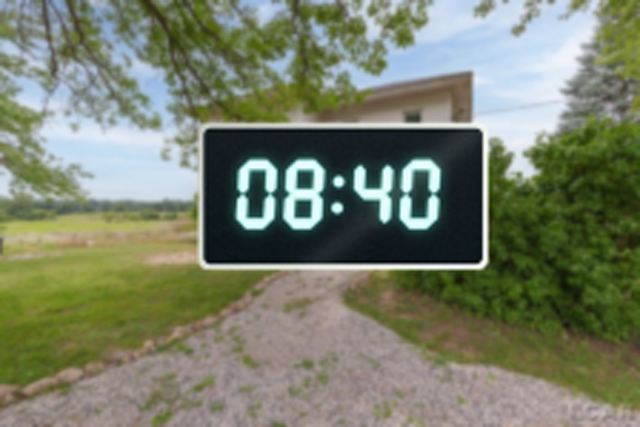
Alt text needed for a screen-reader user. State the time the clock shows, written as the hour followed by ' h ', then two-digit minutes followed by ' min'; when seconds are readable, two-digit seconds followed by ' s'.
8 h 40 min
